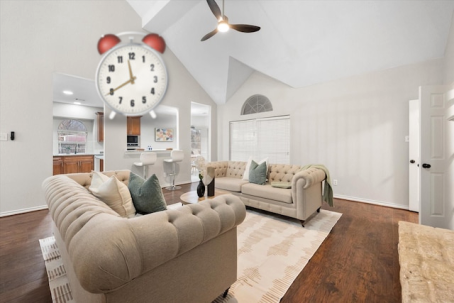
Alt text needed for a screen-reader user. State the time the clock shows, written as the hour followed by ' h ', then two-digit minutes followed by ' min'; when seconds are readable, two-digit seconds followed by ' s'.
11 h 40 min
